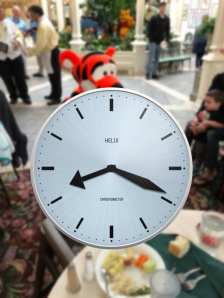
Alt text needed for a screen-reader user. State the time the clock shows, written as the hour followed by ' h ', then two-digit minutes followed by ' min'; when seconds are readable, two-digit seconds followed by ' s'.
8 h 19 min
